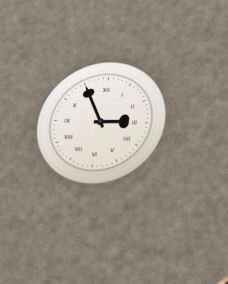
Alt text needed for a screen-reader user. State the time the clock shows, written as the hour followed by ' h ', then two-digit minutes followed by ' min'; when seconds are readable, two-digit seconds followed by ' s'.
2 h 55 min
